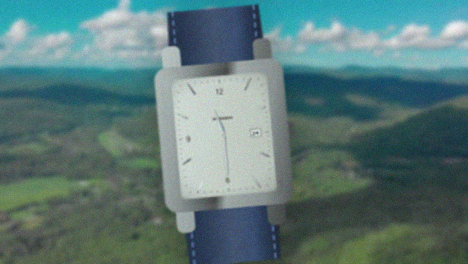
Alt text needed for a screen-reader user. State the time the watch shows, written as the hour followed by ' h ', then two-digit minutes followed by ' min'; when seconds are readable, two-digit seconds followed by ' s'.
11 h 30 min
